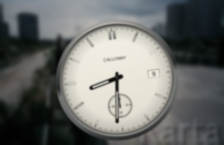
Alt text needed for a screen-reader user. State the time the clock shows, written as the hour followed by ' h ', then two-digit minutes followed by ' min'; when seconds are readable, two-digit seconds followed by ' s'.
8 h 31 min
